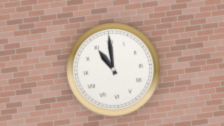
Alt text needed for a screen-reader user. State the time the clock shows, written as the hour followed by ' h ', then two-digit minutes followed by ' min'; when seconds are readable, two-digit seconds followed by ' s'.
11 h 00 min
